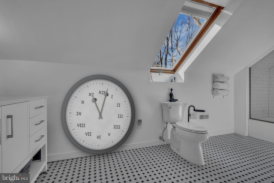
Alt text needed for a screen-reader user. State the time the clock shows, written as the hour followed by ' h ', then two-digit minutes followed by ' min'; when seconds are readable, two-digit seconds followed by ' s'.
11 h 02 min
